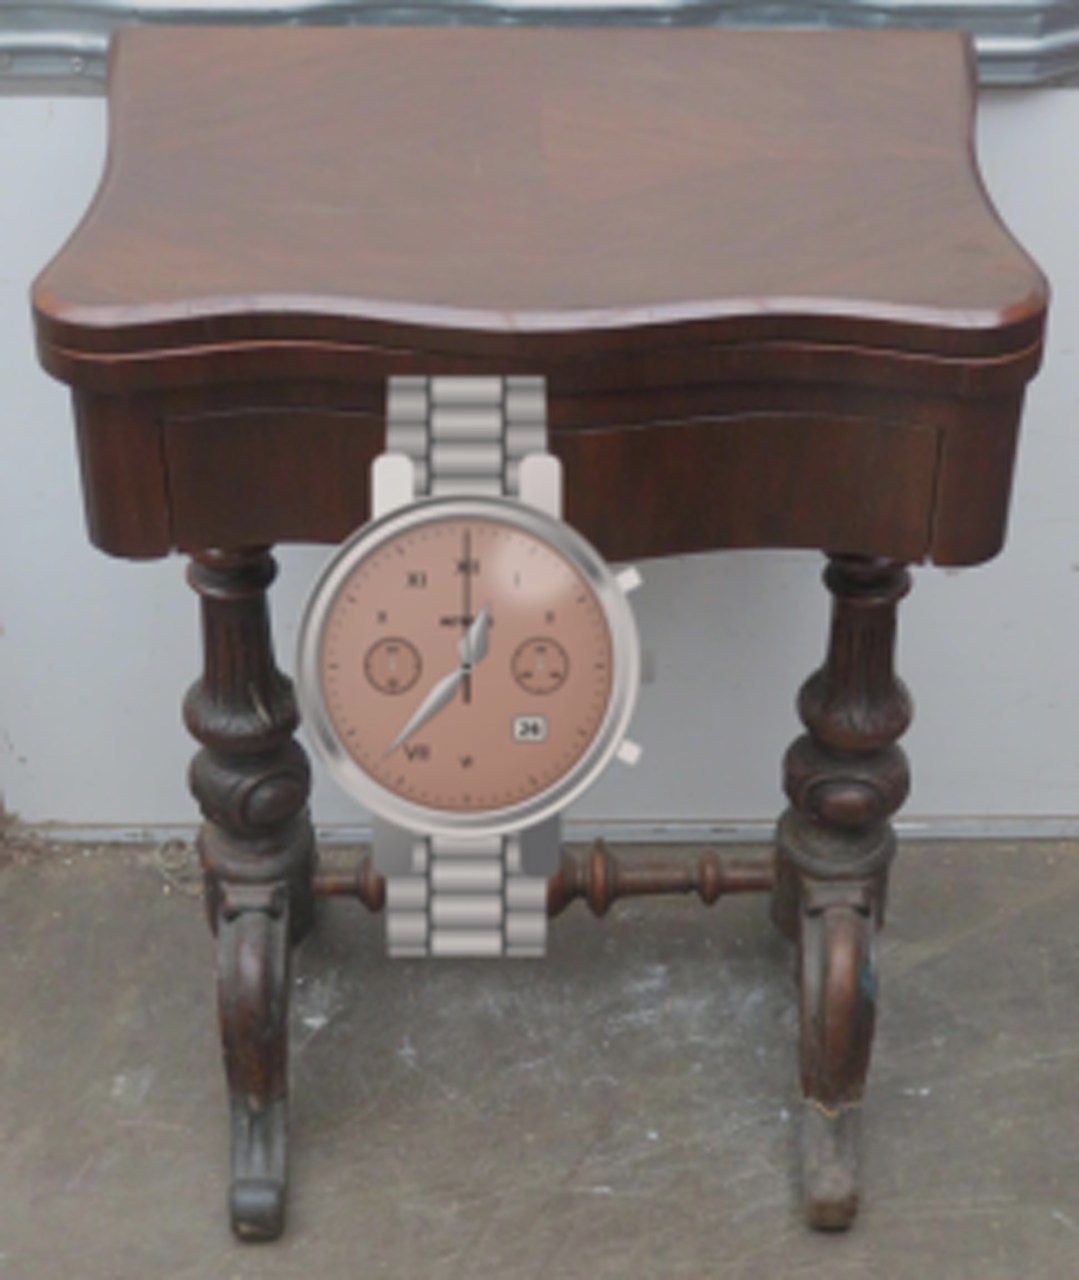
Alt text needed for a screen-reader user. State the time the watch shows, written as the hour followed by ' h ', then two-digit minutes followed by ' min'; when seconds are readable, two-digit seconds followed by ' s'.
12 h 37 min
